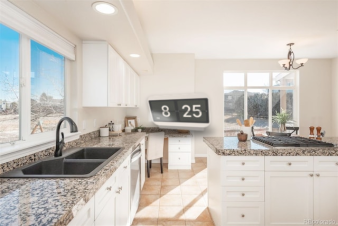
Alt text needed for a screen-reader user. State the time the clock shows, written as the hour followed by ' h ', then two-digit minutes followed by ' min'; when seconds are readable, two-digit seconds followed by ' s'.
8 h 25 min
